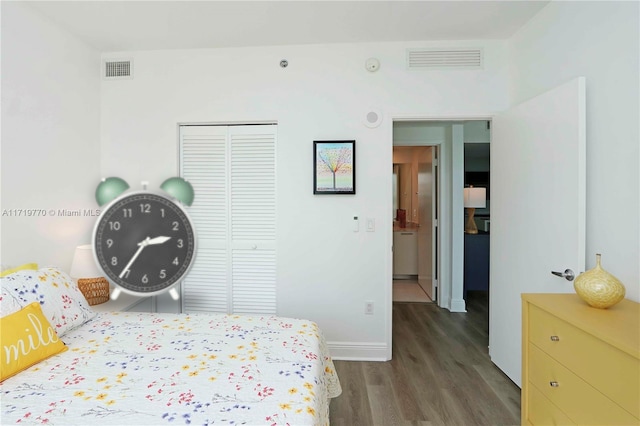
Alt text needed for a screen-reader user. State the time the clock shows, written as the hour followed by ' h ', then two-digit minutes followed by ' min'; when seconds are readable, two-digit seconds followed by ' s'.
2 h 36 min
